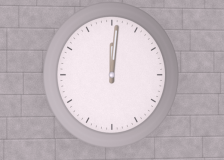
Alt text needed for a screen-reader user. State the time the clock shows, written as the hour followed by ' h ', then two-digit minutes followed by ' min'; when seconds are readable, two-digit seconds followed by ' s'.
12 h 01 min
